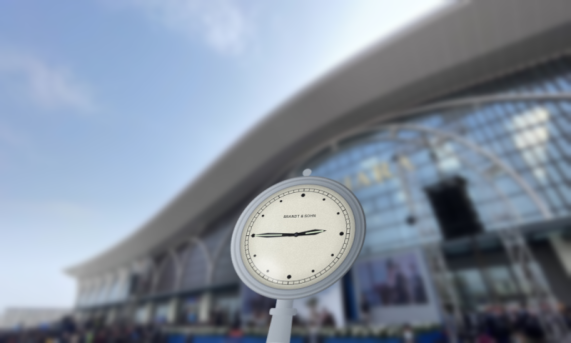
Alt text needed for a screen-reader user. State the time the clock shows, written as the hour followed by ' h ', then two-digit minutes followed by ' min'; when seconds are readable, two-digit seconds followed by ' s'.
2 h 45 min
